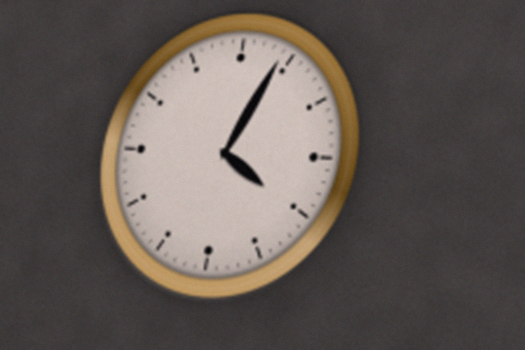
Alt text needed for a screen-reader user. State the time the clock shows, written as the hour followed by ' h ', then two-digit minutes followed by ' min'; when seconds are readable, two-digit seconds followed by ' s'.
4 h 04 min
